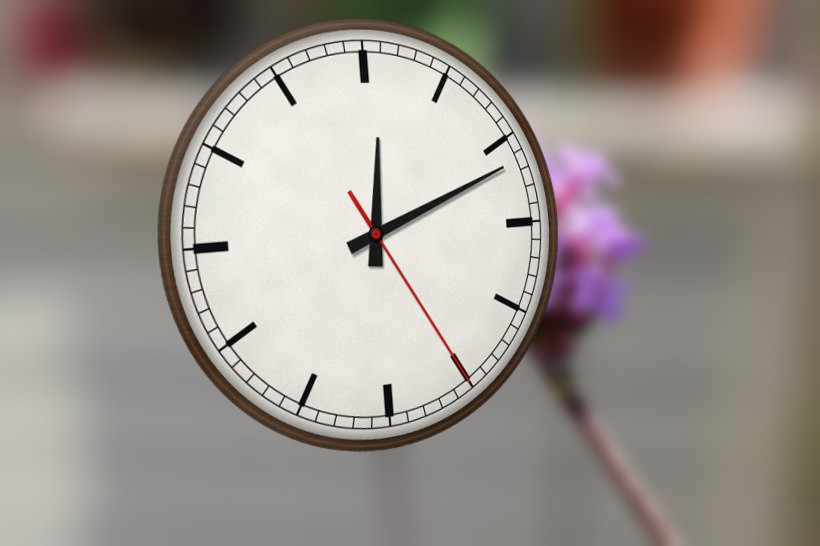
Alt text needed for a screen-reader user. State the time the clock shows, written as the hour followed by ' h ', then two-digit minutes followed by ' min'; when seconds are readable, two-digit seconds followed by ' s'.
12 h 11 min 25 s
